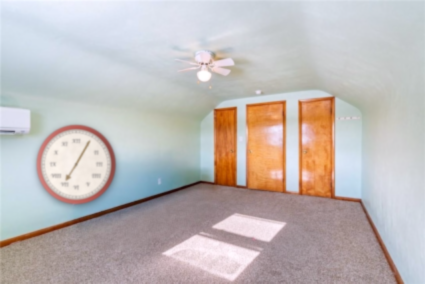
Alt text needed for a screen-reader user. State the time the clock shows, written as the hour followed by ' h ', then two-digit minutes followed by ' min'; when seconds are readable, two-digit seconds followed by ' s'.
7 h 05 min
